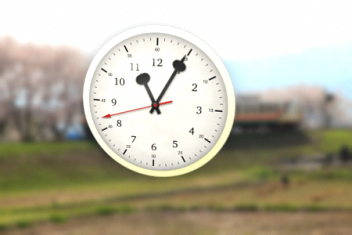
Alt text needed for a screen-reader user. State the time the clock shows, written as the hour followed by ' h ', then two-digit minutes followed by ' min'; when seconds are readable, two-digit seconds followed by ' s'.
11 h 04 min 42 s
